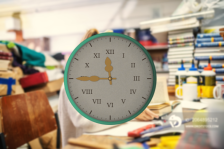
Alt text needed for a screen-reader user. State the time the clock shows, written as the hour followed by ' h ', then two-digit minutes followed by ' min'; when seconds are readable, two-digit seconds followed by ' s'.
11 h 45 min
